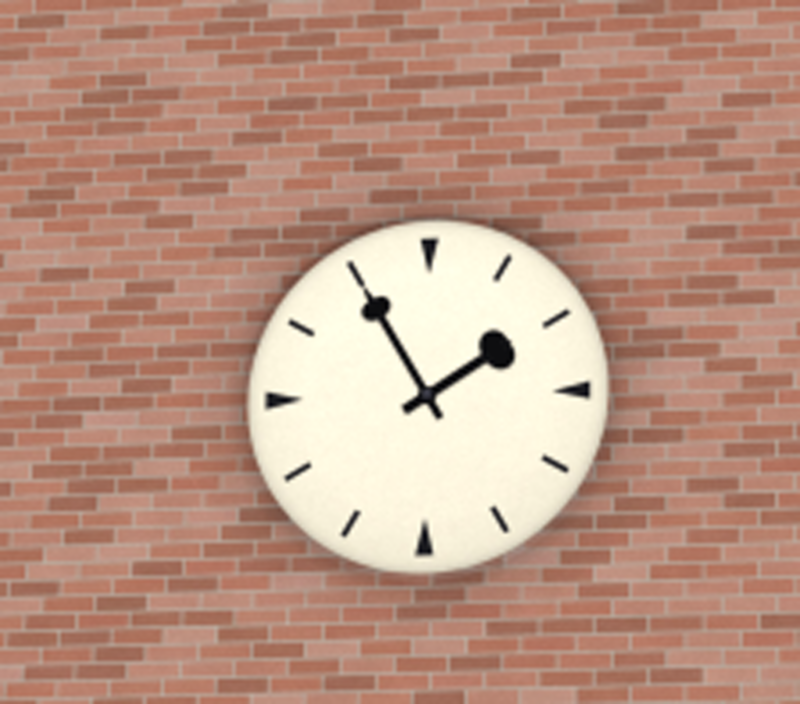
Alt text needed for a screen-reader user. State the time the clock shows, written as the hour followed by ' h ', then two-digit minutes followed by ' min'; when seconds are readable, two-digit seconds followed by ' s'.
1 h 55 min
